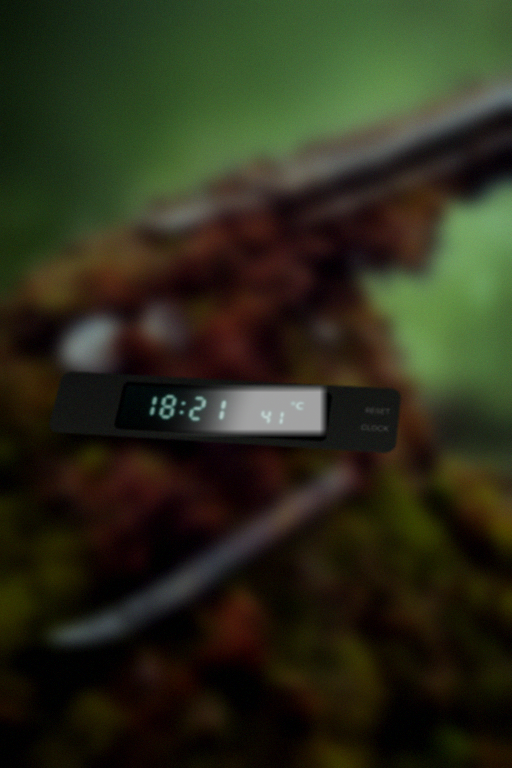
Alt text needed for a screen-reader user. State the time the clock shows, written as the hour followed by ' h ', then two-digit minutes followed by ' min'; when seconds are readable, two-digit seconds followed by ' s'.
18 h 21 min
